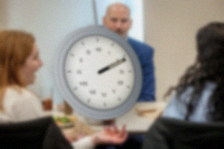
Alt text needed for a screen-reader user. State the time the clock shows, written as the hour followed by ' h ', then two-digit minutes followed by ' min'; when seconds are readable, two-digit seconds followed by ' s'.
2 h 11 min
